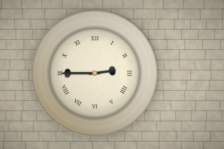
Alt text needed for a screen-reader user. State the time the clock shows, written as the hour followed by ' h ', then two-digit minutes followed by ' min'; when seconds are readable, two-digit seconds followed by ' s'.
2 h 45 min
